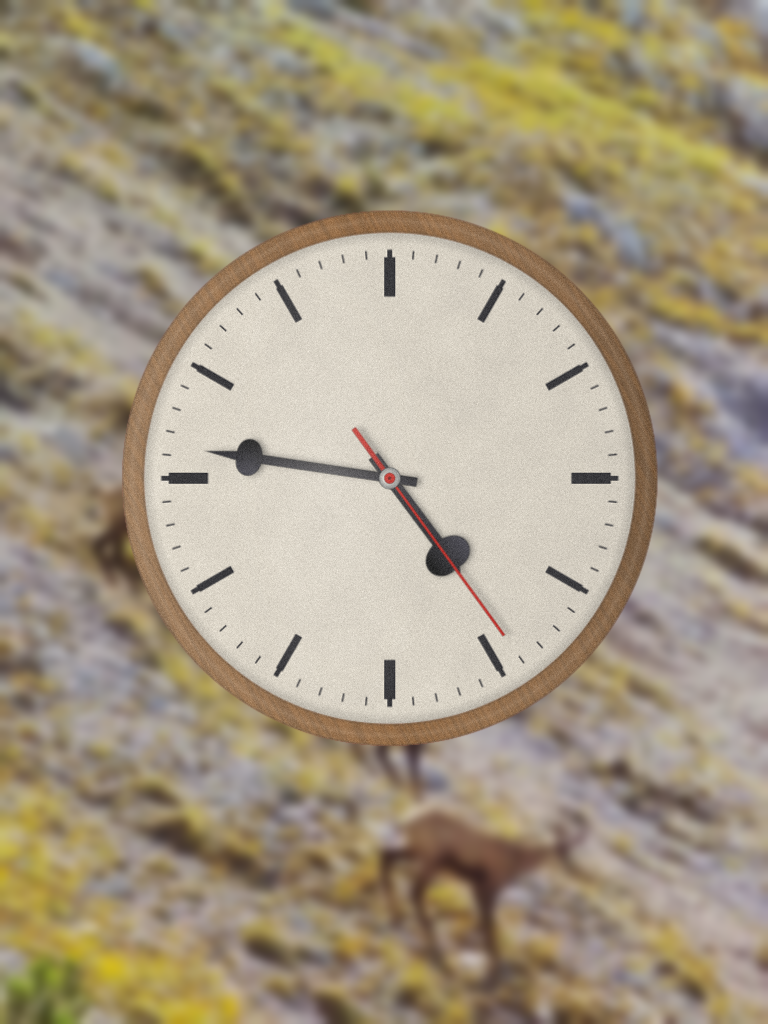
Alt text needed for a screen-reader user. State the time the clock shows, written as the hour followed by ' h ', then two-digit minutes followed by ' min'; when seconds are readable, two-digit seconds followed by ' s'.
4 h 46 min 24 s
